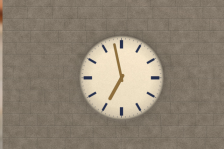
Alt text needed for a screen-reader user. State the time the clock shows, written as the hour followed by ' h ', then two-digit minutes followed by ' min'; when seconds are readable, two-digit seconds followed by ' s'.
6 h 58 min
